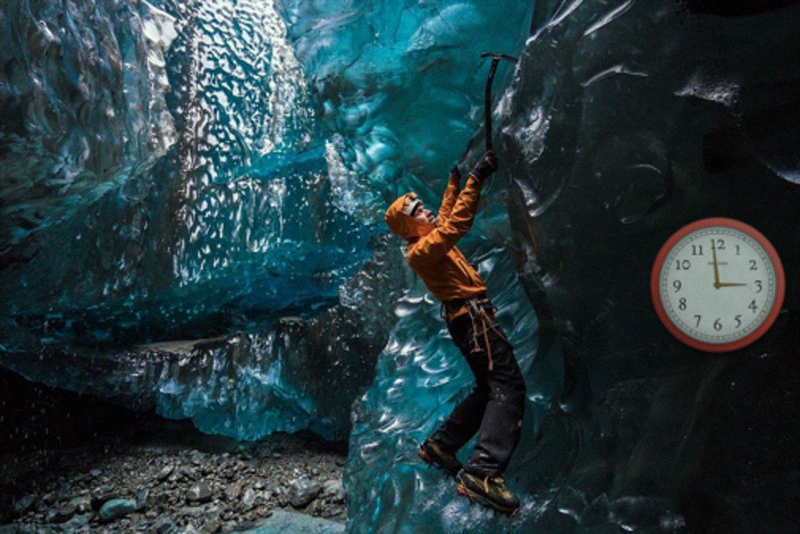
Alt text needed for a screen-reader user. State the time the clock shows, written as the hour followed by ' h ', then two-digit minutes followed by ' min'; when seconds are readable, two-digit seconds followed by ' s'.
2 h 59 min
